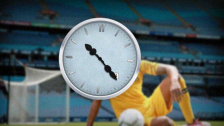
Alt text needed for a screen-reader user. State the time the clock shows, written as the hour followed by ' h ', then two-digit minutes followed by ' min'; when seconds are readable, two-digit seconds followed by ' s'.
10 h 23 min
